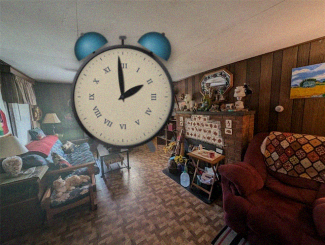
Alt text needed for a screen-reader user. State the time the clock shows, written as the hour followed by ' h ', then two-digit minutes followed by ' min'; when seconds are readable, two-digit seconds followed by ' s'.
1 h 59 min
